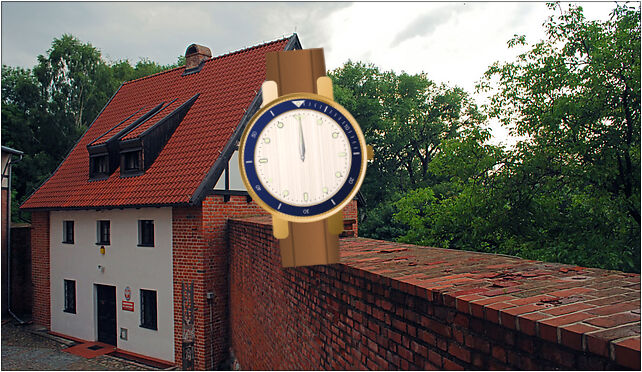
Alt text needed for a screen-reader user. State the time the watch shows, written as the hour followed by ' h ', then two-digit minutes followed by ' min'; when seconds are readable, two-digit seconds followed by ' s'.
12 h 00 min
